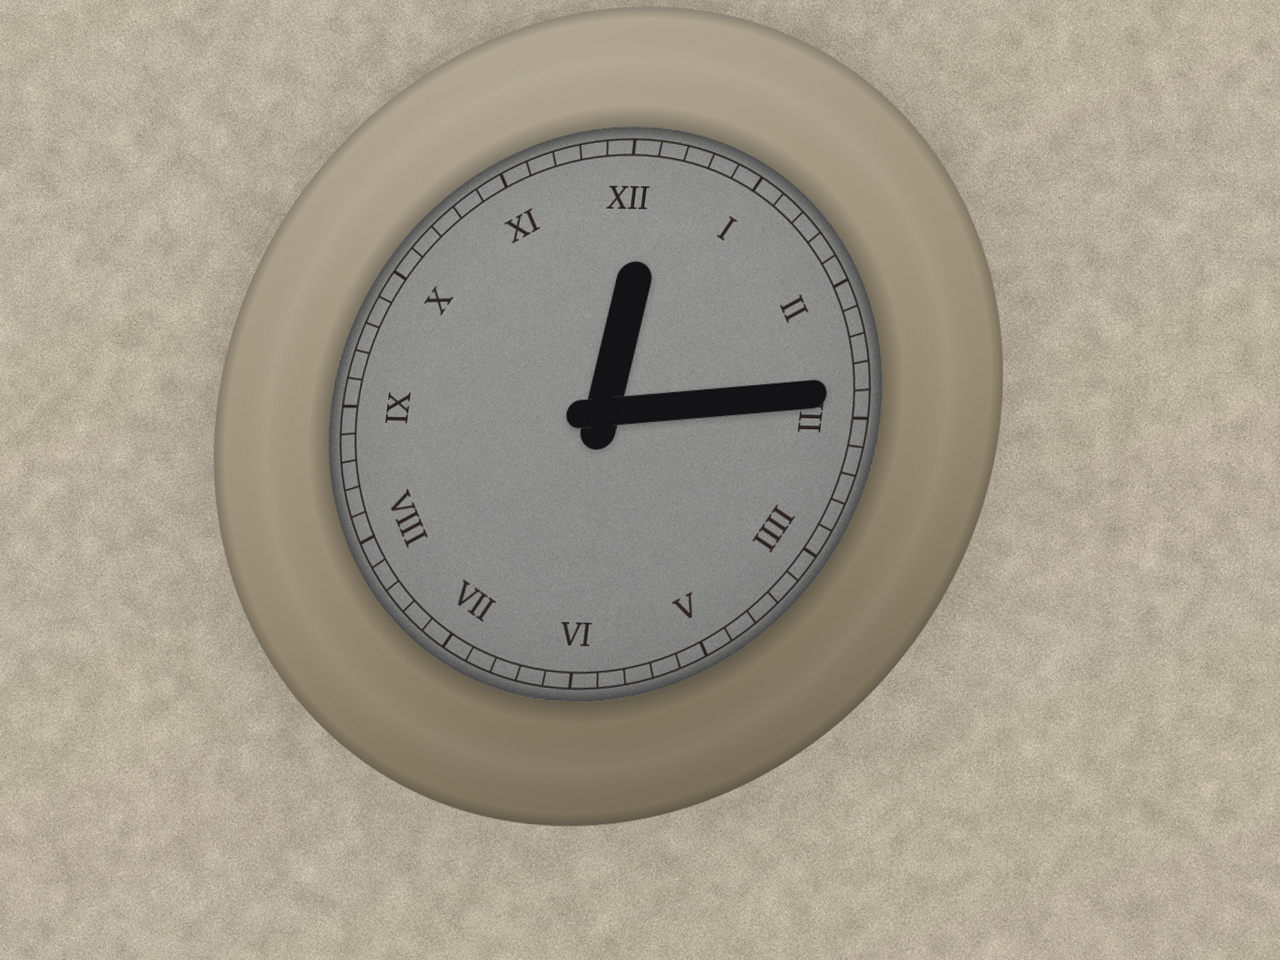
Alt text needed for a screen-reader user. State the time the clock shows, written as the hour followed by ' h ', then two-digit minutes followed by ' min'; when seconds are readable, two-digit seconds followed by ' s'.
12 h 14 min
